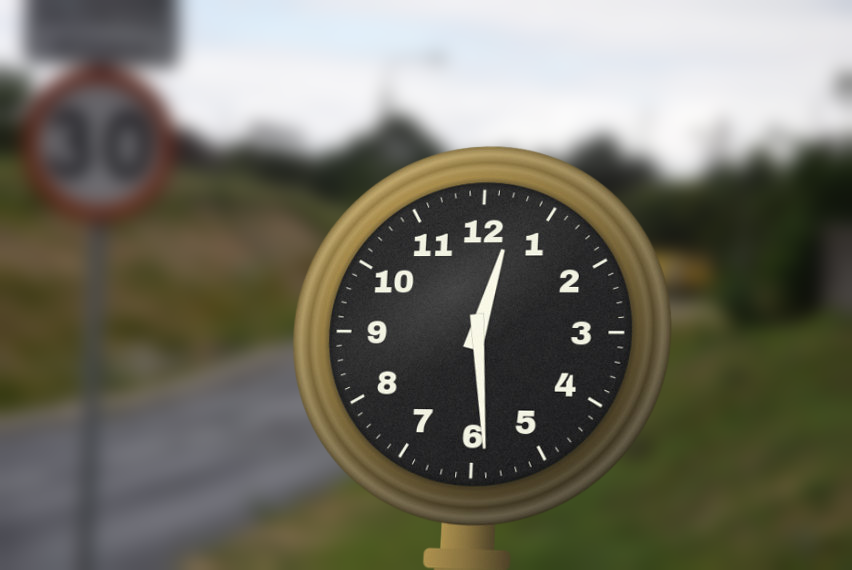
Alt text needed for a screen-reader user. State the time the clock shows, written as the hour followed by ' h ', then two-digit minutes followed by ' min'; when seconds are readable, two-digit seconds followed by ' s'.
12 h 29 min
